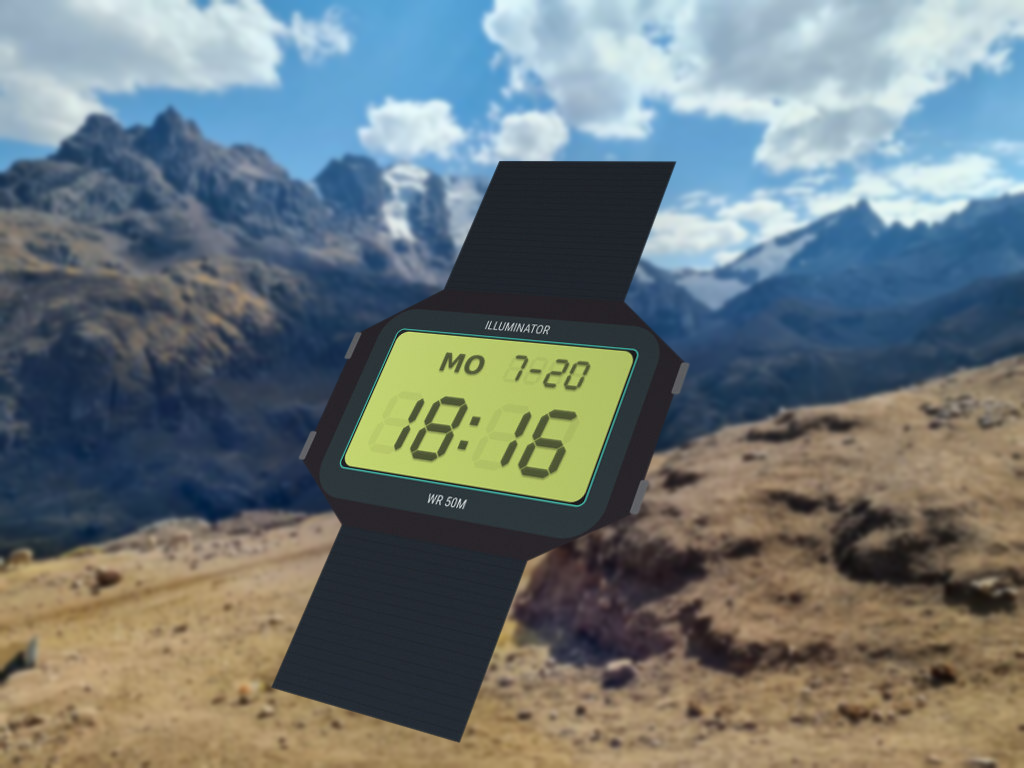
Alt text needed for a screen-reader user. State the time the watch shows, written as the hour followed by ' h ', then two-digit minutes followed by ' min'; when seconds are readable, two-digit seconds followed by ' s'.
18 h 16 min
